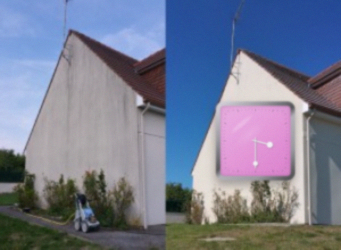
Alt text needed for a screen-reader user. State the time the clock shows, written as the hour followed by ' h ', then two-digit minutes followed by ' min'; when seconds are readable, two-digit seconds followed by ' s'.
3 h 30 min
